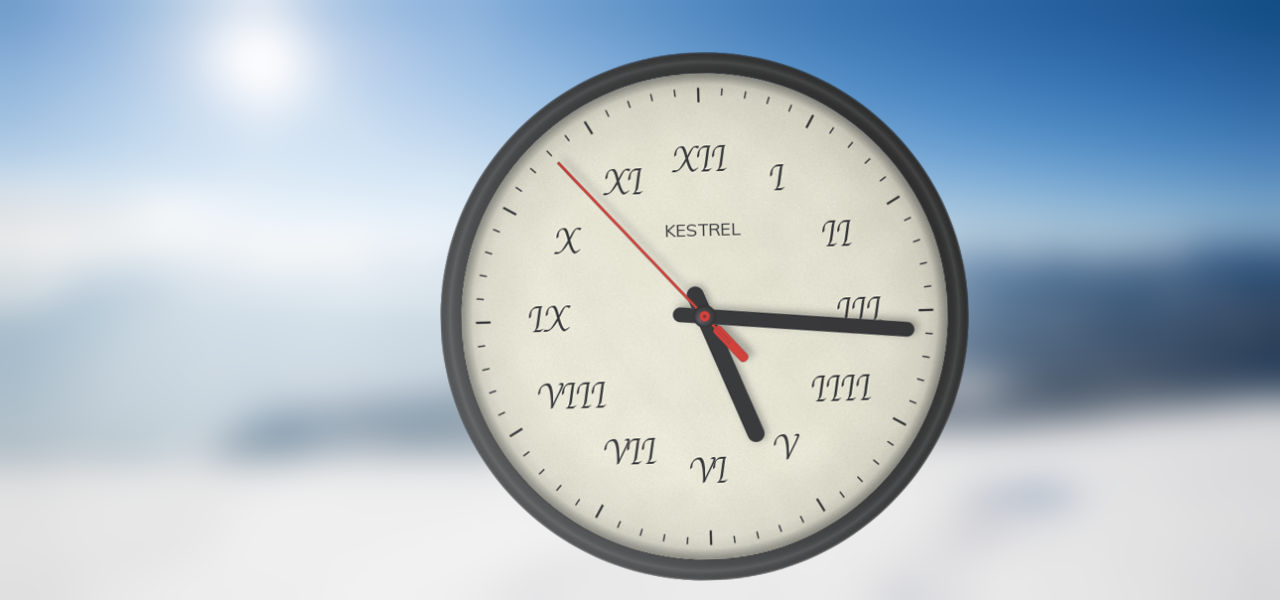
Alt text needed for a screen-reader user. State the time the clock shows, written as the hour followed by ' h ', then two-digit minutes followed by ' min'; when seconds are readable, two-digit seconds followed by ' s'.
5 h 15 min 53 s
